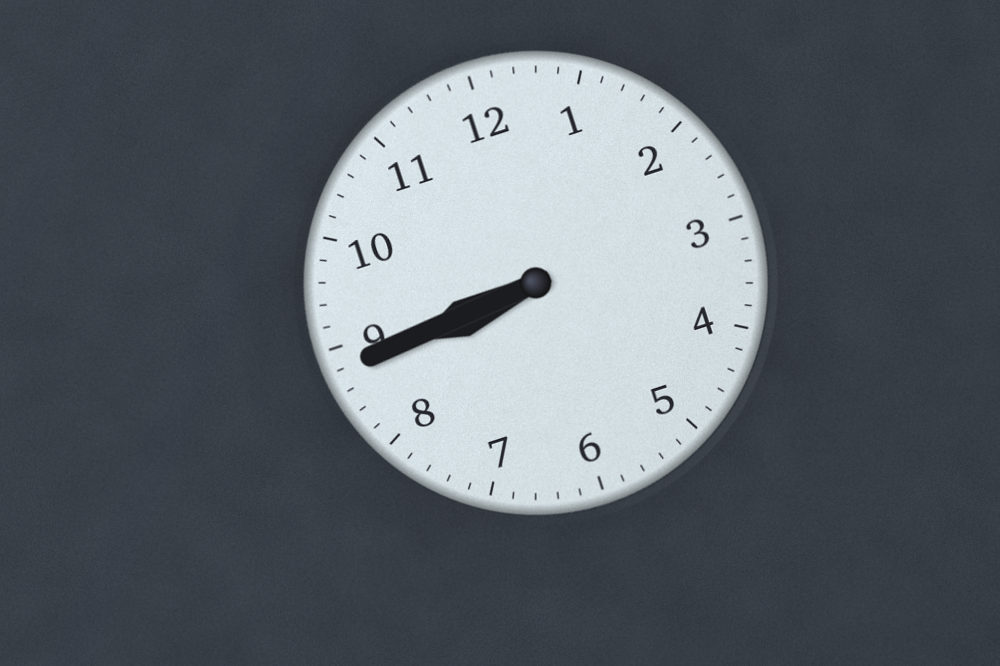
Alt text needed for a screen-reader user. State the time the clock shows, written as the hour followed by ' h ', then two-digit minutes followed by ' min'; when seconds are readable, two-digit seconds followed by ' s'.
8 h 44 min
